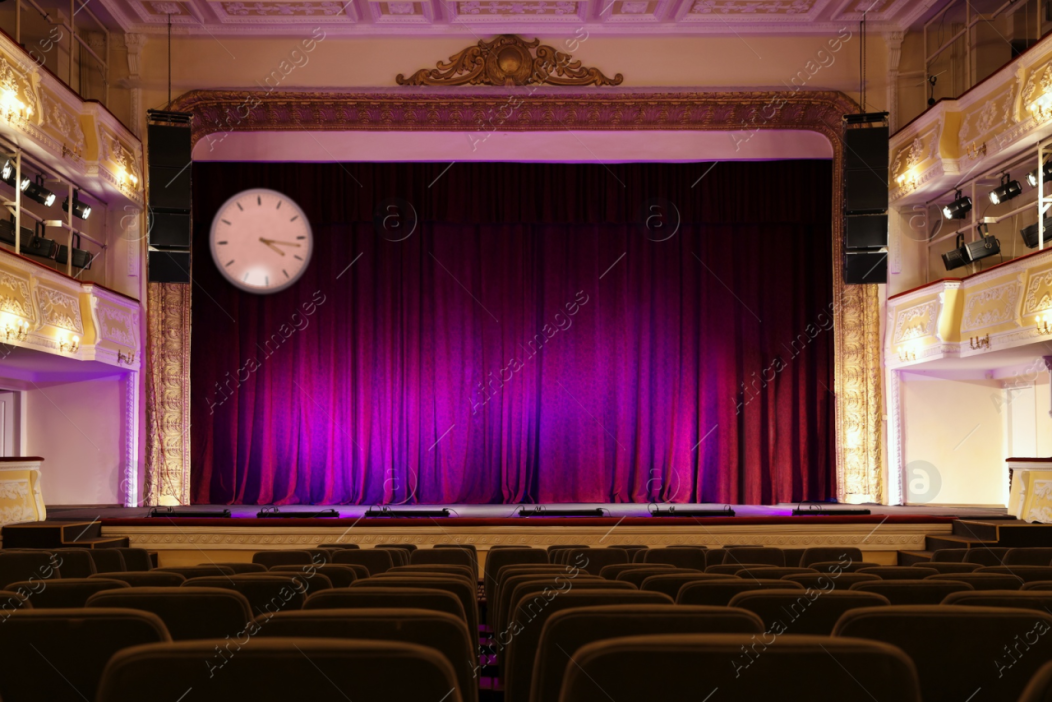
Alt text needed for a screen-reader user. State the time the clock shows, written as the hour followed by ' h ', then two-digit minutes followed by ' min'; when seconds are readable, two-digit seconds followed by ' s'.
4 h 17 min
